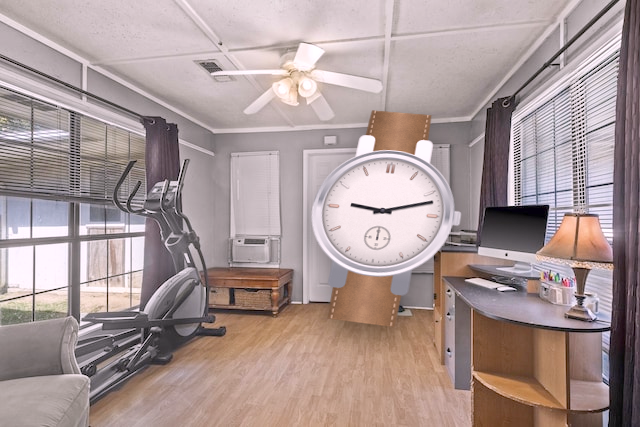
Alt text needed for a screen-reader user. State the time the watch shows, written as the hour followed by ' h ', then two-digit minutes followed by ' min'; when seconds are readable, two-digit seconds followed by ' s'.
9 h 12 min
